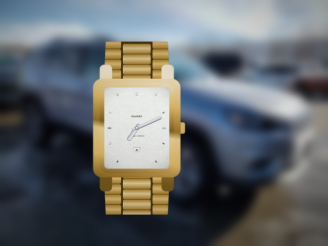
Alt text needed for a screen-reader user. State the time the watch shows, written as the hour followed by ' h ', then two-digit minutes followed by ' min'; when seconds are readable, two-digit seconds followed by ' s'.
7 h 11 min
